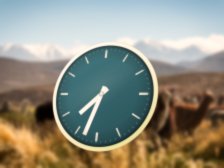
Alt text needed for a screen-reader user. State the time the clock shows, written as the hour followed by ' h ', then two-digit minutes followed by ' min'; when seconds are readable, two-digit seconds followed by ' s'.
7 h 33 min
